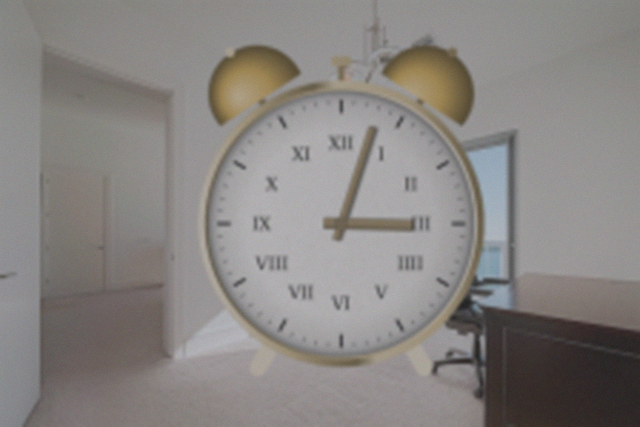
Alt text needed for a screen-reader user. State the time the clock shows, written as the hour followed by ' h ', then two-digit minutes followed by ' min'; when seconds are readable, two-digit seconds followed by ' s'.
3 h 03 min
